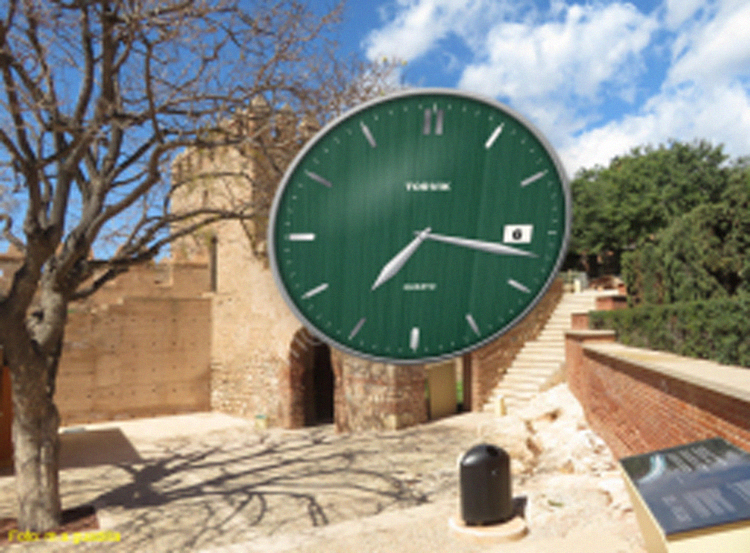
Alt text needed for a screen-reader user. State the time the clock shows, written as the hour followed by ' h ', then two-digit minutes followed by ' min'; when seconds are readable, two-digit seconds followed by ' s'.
7 h 17 min
